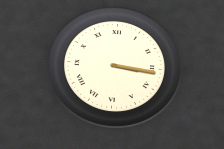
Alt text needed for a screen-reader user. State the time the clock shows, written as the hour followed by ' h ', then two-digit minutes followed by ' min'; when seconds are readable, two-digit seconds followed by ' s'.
3 h 16 min
